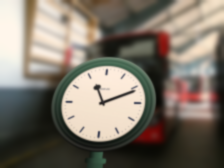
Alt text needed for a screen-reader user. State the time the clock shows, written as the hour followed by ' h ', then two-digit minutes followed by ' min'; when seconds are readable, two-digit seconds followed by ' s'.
11 h 11 min
